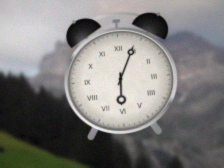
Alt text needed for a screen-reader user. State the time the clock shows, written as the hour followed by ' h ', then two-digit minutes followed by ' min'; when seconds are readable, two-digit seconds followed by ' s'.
6 h 04 min
